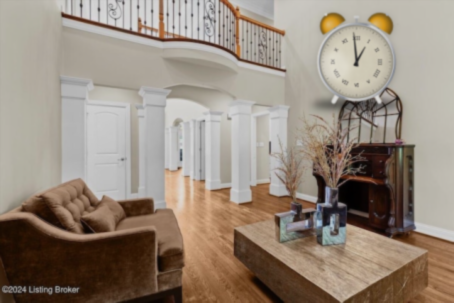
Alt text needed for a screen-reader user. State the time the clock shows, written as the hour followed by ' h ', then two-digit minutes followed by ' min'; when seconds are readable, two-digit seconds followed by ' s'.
12 h 59 min
